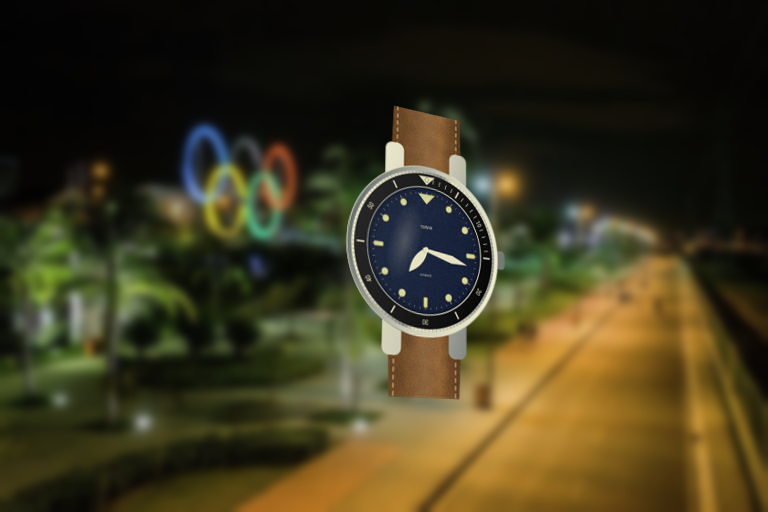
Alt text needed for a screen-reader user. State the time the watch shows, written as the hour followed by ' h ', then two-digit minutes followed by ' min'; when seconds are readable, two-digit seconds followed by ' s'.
7 h 17 min
